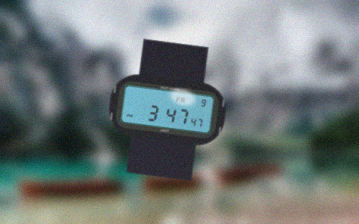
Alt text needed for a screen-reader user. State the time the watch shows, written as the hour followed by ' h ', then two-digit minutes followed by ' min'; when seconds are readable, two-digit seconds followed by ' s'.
3 h 47 min 47 s
